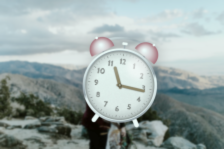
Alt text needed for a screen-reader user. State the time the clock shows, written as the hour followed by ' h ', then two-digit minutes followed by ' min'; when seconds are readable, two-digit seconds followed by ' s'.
11 h 16 min
